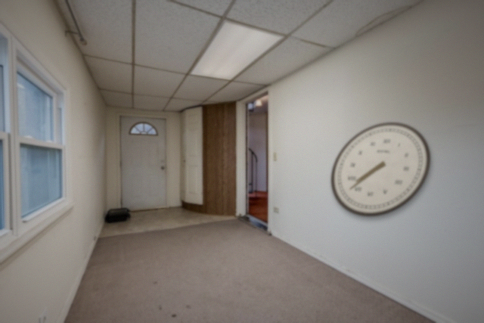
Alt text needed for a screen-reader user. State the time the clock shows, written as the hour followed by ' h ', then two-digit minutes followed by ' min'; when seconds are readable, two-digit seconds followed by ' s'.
7 h 37 min
